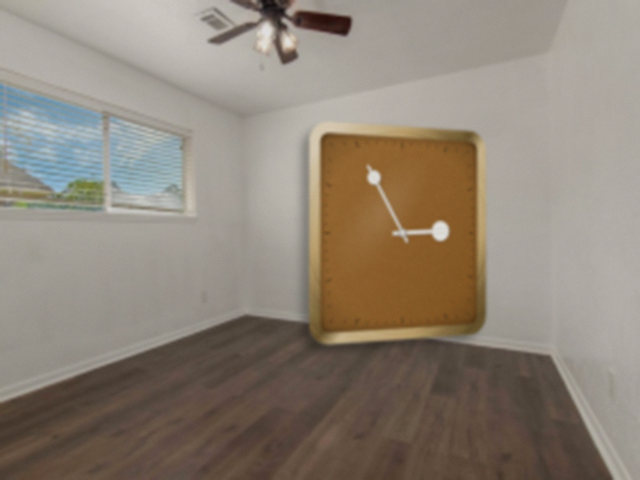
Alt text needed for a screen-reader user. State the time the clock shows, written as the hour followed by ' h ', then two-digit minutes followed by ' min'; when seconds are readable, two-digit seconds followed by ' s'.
2 h 55 min
